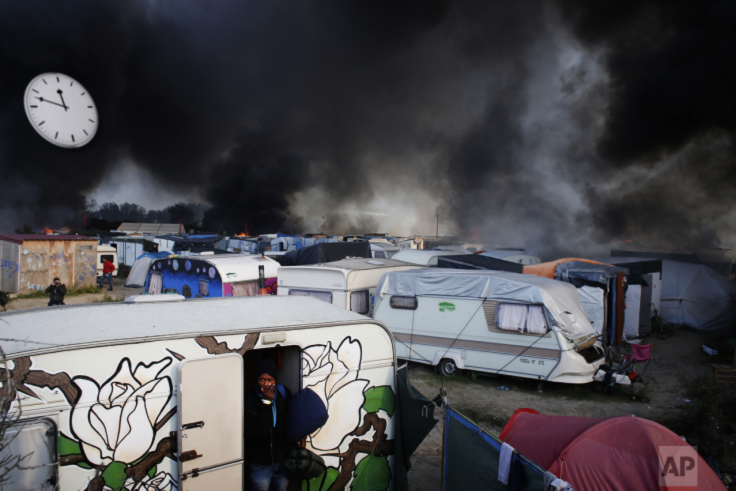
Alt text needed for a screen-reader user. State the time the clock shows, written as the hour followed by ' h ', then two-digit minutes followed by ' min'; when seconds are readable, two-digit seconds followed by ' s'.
11 h 48 min
